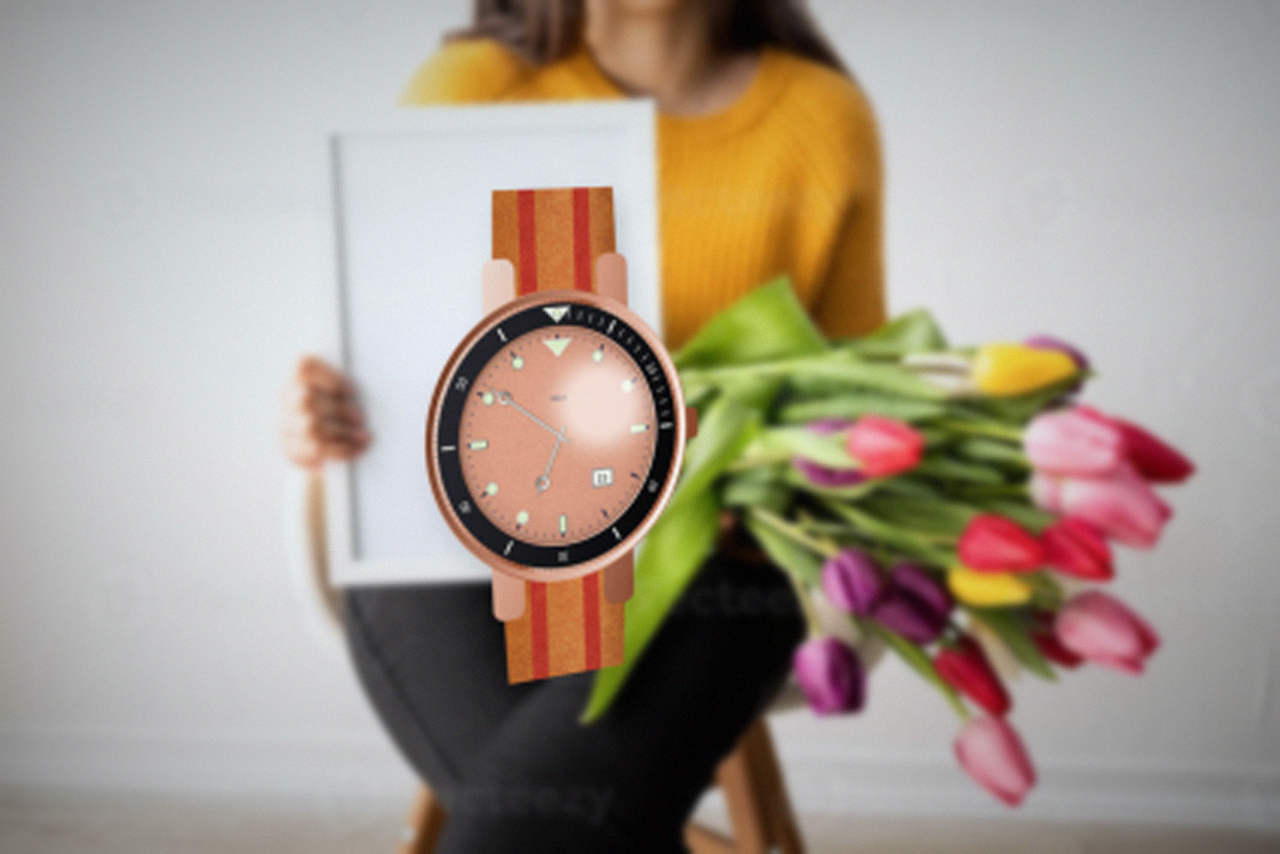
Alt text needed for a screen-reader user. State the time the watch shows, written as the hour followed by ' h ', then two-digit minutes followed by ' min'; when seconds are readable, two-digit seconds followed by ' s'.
6 h 51 min
